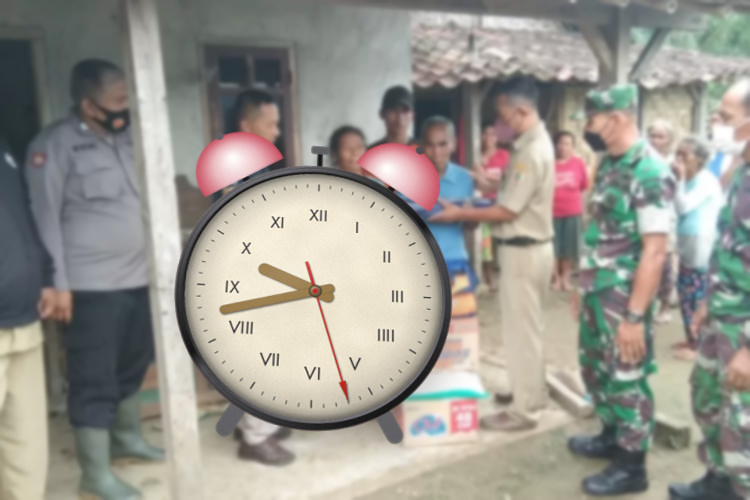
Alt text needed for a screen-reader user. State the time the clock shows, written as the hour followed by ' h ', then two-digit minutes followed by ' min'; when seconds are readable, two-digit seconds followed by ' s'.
9 h 42 min 27 s
